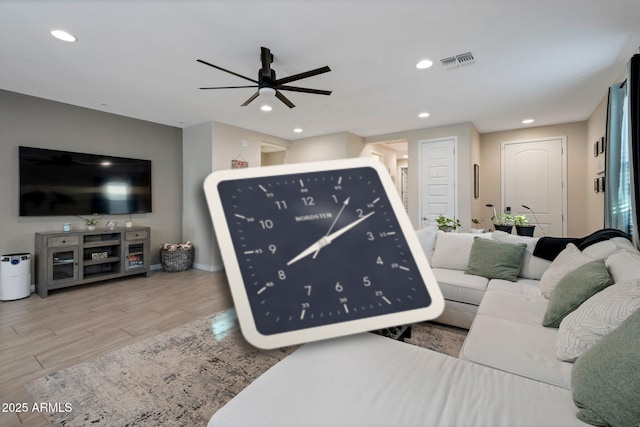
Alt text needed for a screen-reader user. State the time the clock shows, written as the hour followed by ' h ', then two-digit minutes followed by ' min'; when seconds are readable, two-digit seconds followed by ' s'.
8 h 11 min 07 s
